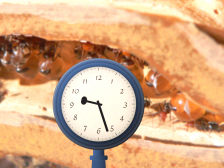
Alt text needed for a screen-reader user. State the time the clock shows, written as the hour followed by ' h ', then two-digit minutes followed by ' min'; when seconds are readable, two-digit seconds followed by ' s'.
9 h 27 min
